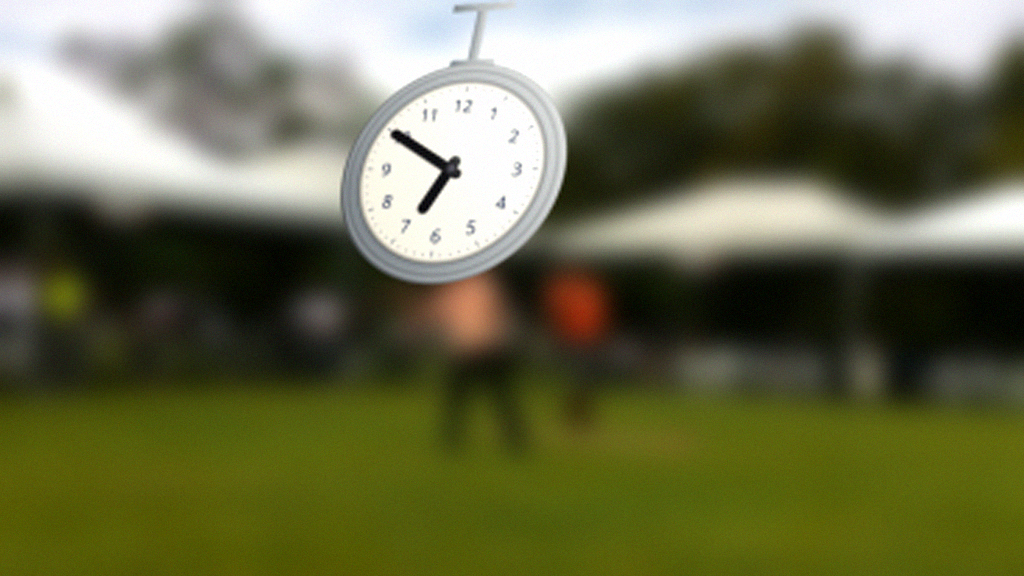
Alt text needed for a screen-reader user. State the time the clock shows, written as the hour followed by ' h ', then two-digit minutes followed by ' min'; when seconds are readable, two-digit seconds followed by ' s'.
6 h 50 min
